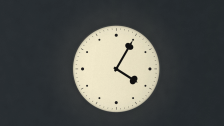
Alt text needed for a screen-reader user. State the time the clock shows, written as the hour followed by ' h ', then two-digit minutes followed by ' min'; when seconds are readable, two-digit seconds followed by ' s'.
4 h 05 min
